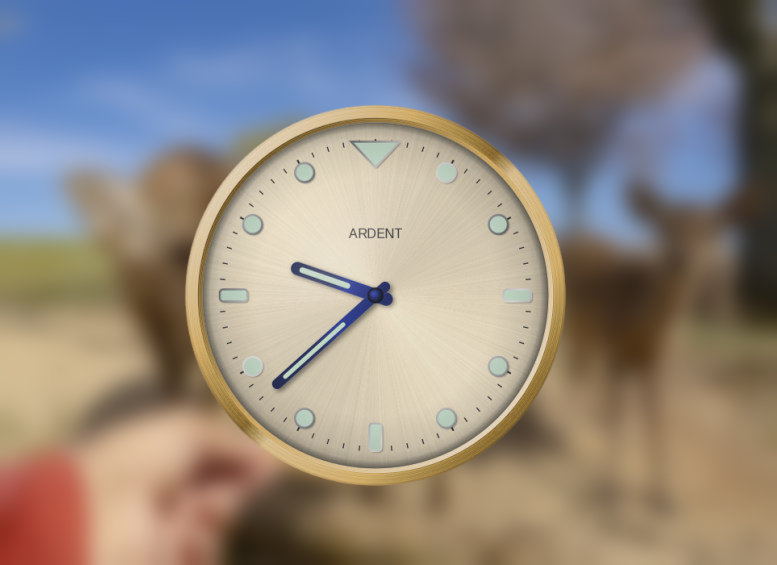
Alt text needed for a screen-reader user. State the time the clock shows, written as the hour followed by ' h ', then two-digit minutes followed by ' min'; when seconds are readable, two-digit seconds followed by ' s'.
9 h 38 min
